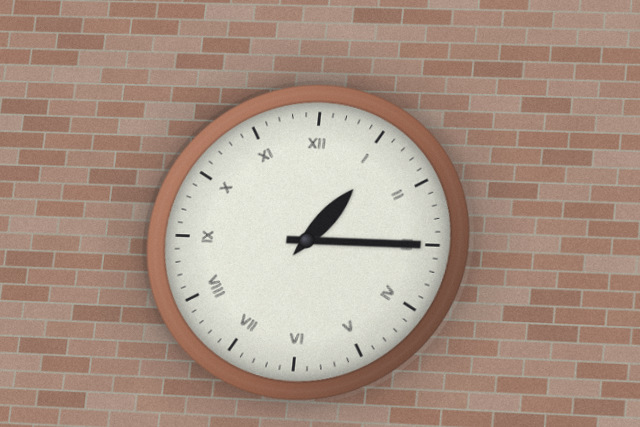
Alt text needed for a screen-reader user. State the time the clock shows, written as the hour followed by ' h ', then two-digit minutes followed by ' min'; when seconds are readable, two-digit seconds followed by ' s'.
1 h 15 min
